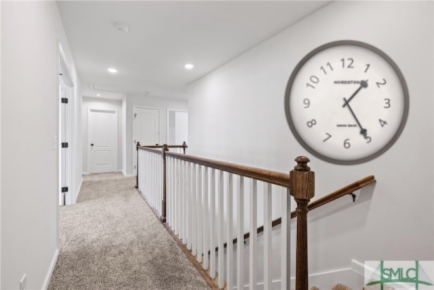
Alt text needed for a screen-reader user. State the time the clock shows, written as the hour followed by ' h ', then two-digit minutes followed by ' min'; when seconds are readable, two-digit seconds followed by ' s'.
1 h 25 min
